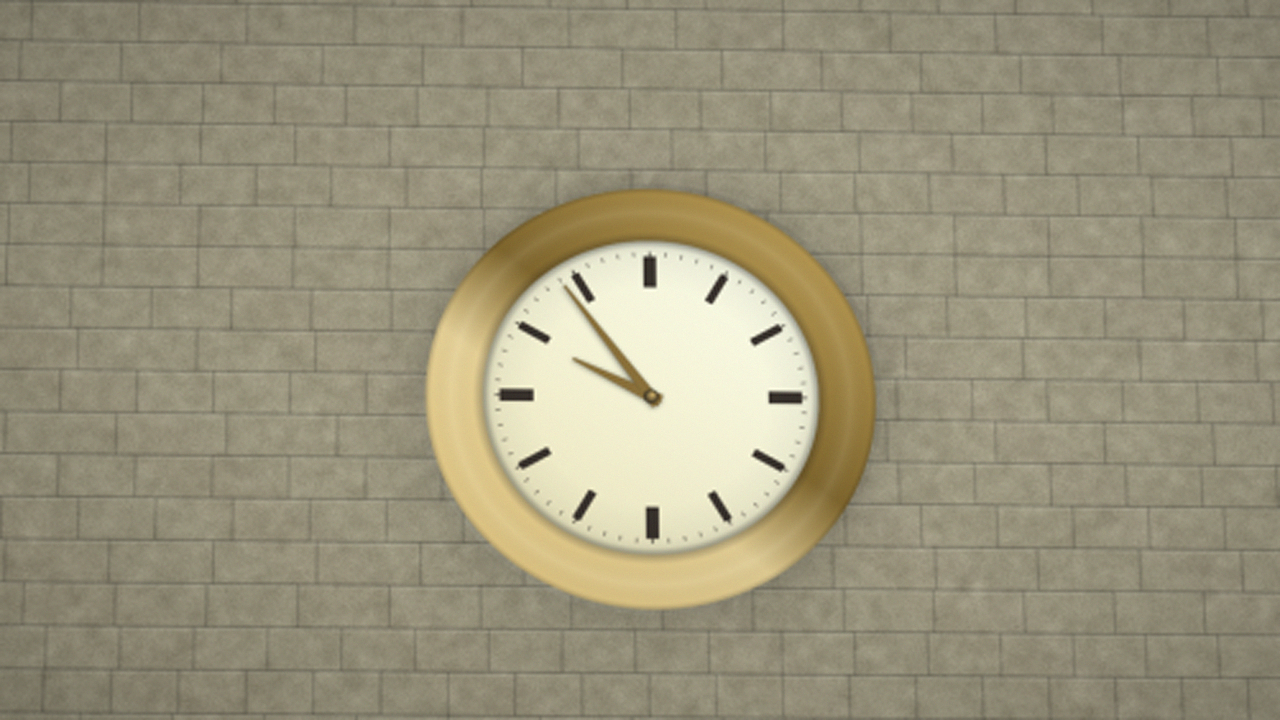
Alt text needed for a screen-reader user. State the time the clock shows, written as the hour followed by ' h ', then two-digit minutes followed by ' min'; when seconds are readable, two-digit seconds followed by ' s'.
9 h 54 min
